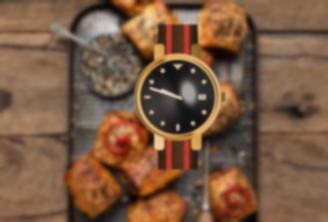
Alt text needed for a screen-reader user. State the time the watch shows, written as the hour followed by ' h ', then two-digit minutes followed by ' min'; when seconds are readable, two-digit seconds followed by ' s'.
9 h 48 min
